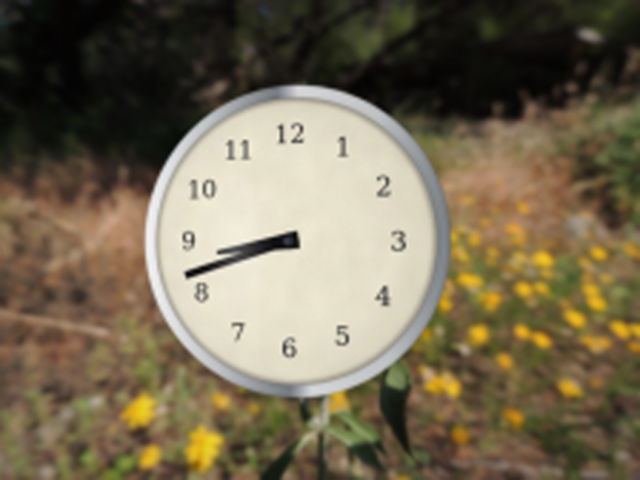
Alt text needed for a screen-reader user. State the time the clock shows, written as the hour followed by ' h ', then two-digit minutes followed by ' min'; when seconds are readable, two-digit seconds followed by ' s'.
8 h 42 min
